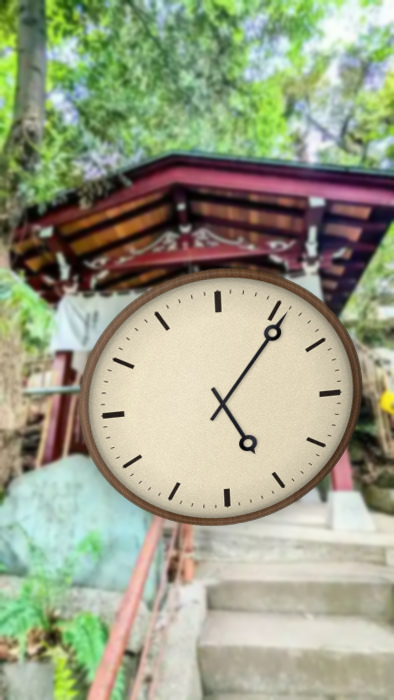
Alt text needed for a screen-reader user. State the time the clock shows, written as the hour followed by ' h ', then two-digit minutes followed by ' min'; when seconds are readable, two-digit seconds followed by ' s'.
5 h 06 min
